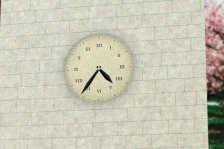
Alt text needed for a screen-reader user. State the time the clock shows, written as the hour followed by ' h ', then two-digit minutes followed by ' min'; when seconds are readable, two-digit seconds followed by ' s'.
4 h 36 min
